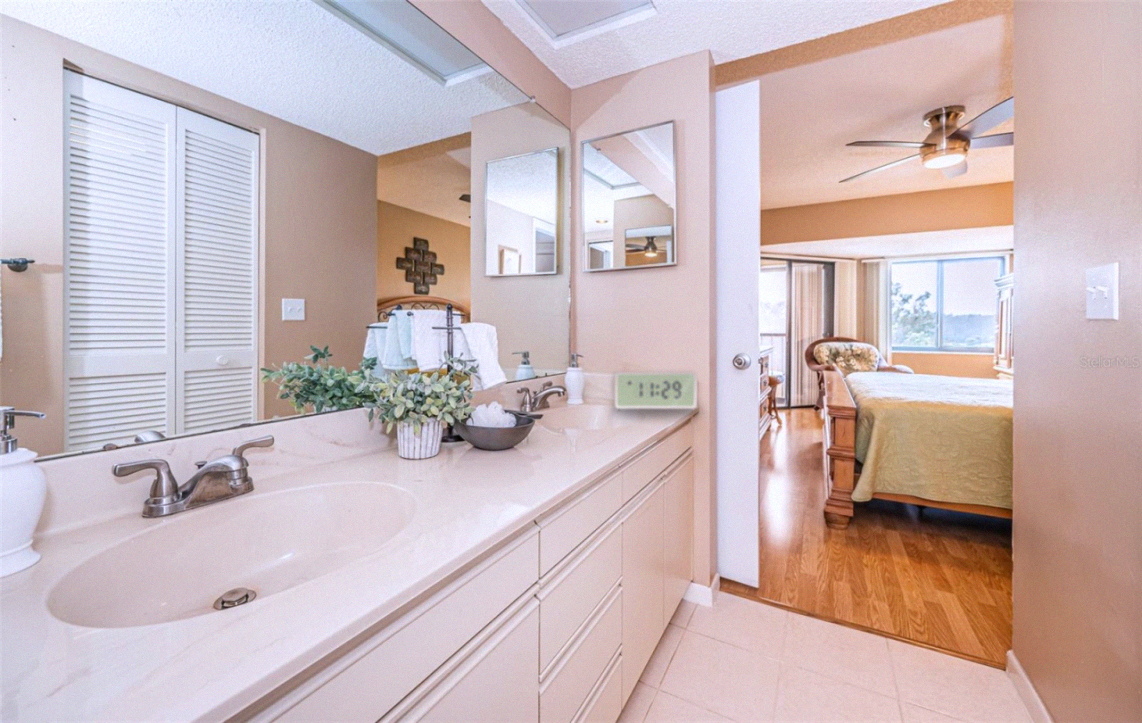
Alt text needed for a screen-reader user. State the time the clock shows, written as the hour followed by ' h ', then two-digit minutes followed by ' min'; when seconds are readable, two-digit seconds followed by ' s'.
11 h 29 min
